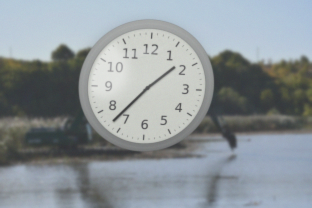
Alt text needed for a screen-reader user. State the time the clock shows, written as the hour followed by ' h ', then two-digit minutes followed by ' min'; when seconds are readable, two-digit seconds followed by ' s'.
1 h 37 min
